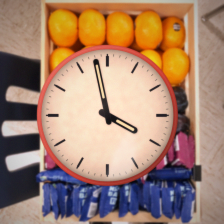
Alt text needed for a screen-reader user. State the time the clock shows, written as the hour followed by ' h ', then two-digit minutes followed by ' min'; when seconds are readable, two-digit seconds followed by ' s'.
3 h 58 min
